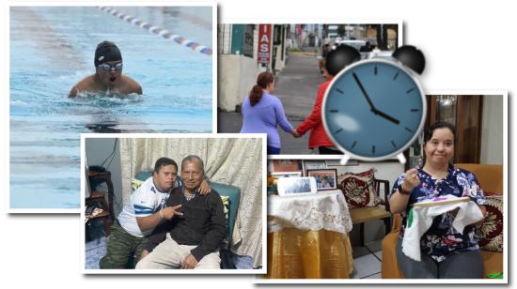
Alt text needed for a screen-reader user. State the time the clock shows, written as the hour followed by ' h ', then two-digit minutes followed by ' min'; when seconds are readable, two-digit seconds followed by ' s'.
3 h 55 min
